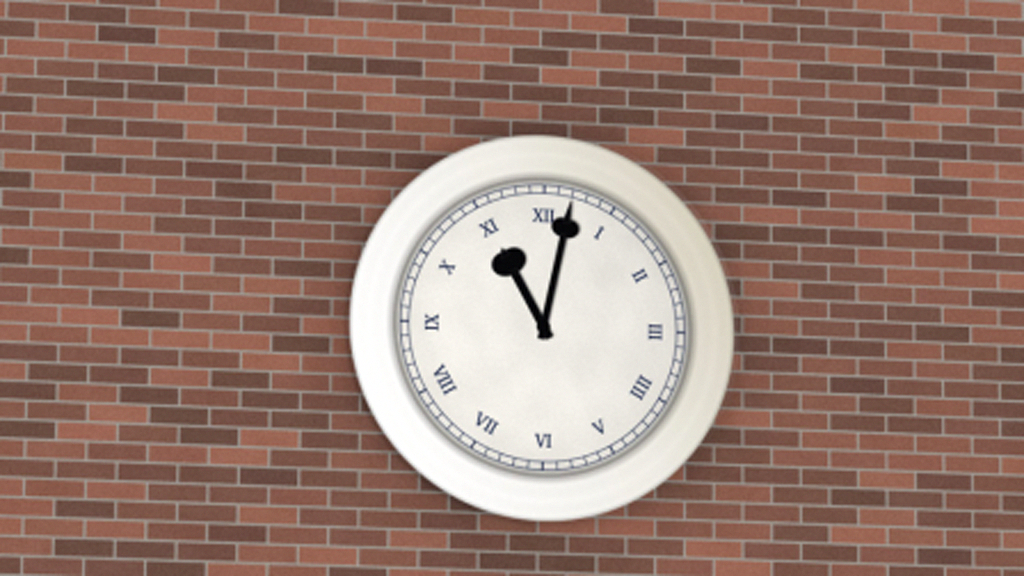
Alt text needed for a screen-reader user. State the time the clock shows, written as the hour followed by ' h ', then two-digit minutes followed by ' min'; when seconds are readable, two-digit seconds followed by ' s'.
11 h 02 min
